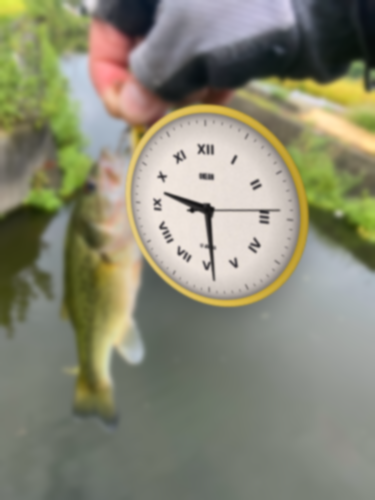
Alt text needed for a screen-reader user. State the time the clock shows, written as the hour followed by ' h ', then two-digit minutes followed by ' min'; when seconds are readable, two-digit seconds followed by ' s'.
9 h 29 min 14 s
